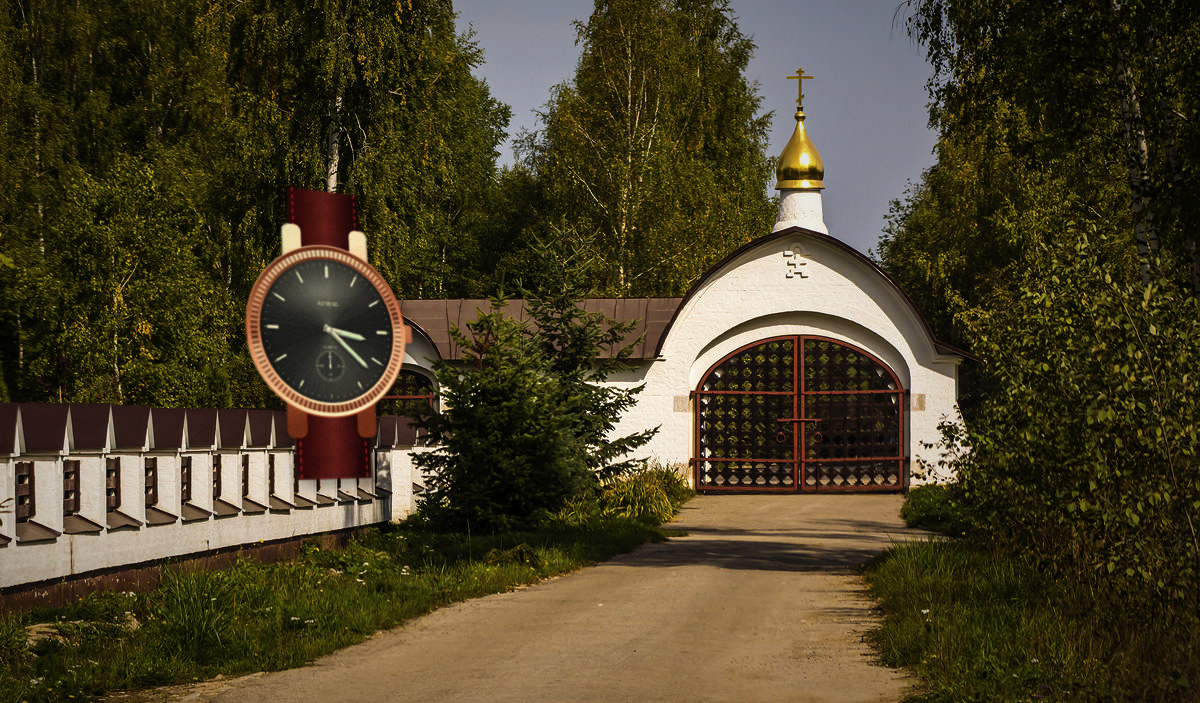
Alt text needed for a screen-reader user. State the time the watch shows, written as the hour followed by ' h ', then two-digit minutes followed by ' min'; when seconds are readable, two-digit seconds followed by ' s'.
3 h 22 min
